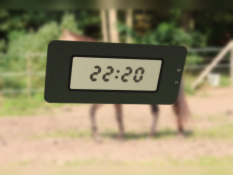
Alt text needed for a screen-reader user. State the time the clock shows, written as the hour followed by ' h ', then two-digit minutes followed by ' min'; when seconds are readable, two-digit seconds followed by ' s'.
22 h 20 min
